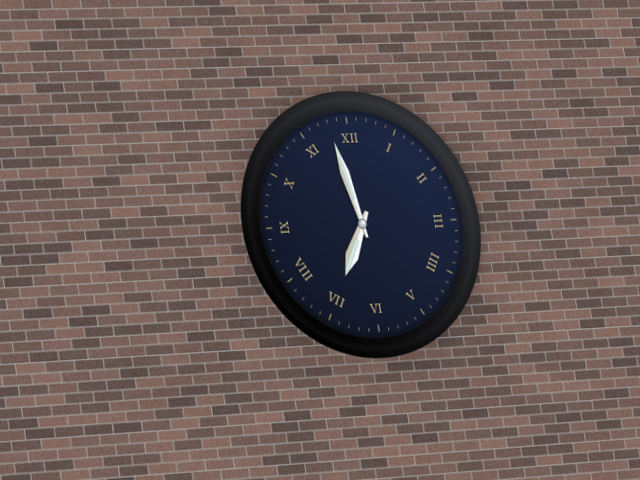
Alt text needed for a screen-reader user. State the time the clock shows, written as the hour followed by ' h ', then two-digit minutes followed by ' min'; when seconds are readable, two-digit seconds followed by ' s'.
6 h 58 min
